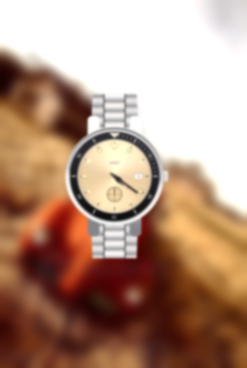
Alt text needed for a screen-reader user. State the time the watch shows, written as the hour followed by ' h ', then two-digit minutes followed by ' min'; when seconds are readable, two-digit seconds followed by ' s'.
4 h 21 min
